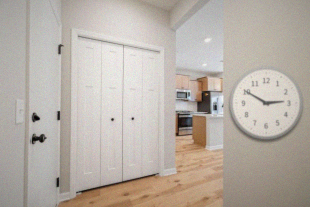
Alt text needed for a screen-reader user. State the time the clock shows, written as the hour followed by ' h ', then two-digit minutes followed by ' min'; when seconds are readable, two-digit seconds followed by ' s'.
2 h 50 min
